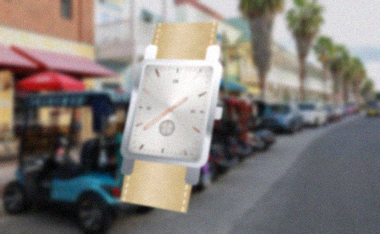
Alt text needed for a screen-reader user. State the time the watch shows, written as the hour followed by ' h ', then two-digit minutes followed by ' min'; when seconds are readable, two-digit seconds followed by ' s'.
1 h 38 min
